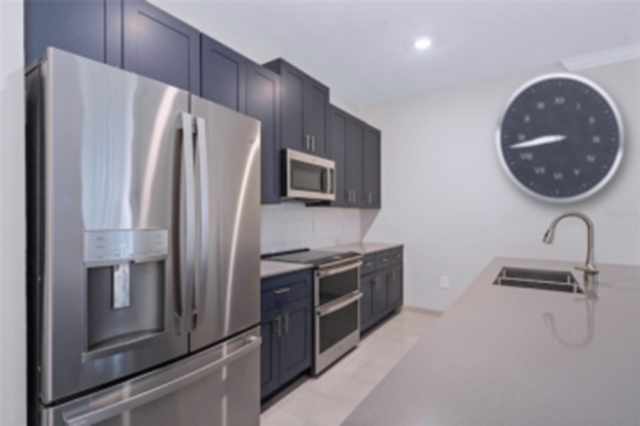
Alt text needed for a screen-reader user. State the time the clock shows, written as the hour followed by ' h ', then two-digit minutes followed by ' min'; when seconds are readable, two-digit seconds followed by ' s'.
8 h 43 min
